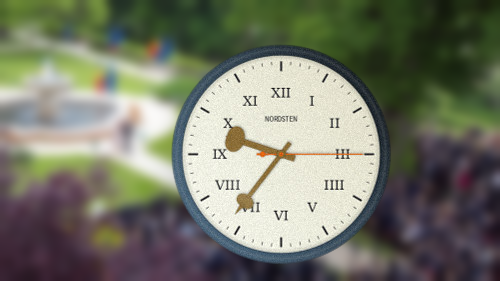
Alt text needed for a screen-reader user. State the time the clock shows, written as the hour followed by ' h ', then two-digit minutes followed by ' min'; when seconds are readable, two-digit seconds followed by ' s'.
9 h 36 min 15 s
